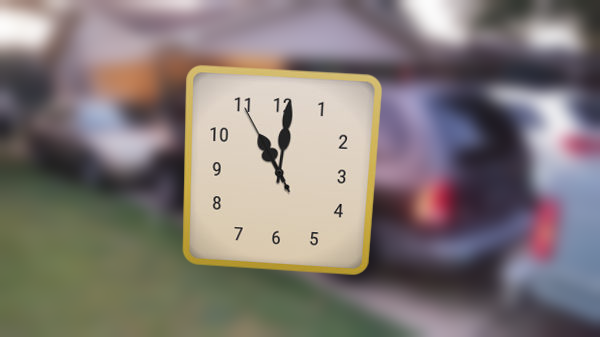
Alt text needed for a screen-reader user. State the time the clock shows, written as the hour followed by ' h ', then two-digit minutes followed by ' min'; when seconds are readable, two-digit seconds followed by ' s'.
11 h 00 min 55 s
